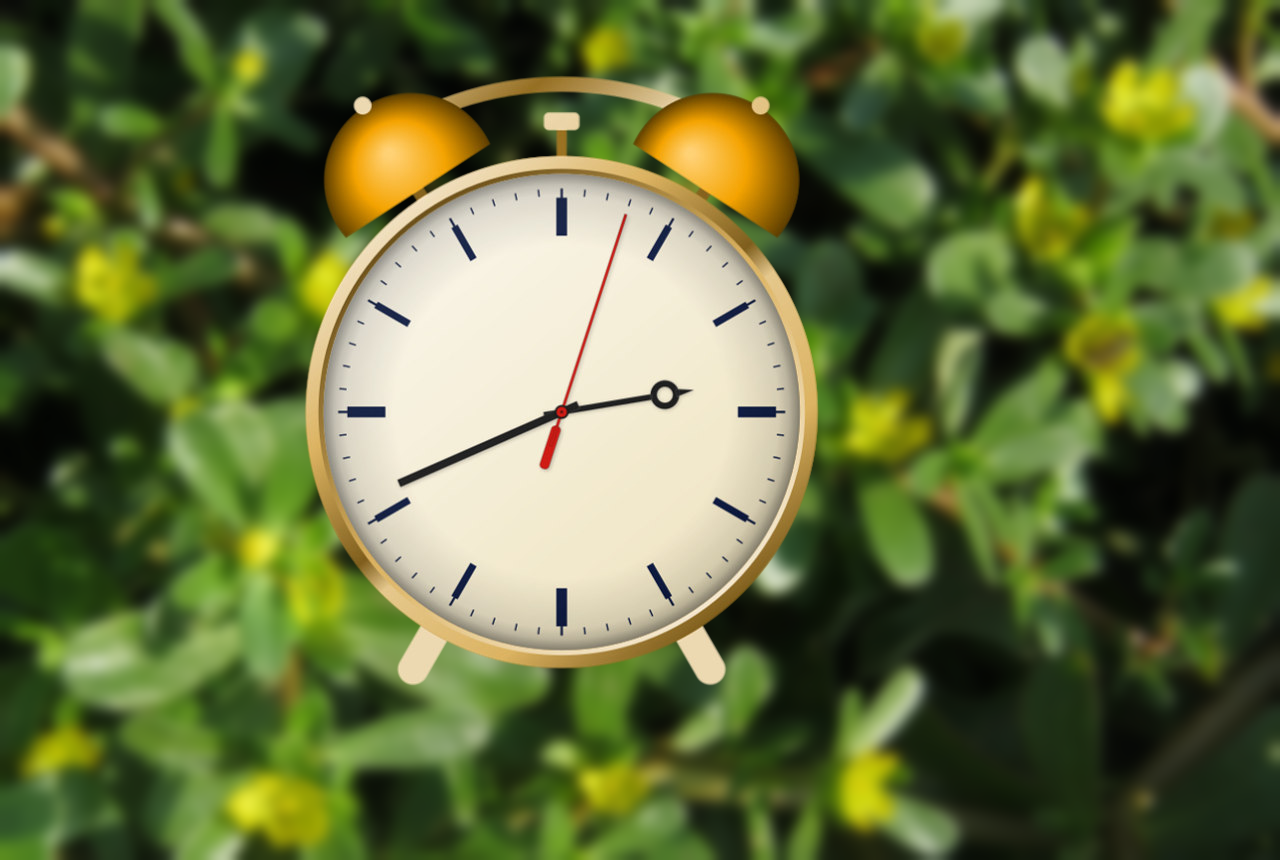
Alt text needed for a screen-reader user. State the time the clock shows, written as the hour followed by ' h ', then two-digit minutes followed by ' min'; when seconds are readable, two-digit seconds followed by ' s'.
2 h 41 min 03 s
